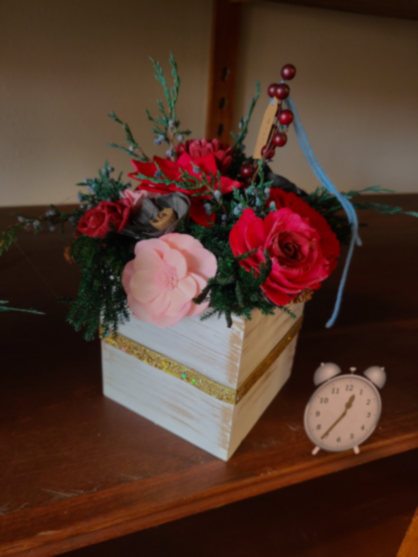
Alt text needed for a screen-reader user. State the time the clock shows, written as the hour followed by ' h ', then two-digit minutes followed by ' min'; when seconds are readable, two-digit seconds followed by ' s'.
12 h 36 min
